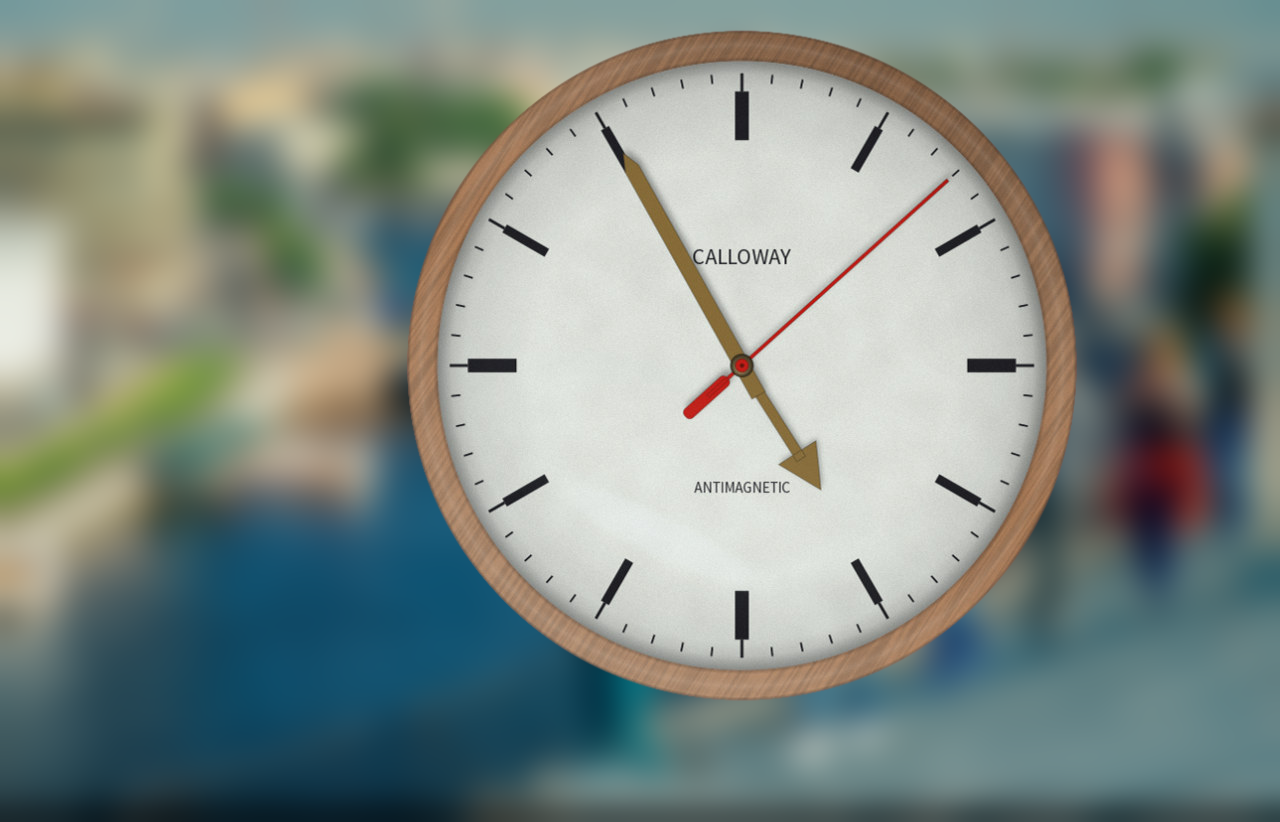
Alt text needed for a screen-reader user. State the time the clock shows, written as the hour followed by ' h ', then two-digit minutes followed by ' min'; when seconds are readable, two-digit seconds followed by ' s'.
4 h 55 min 08 s
